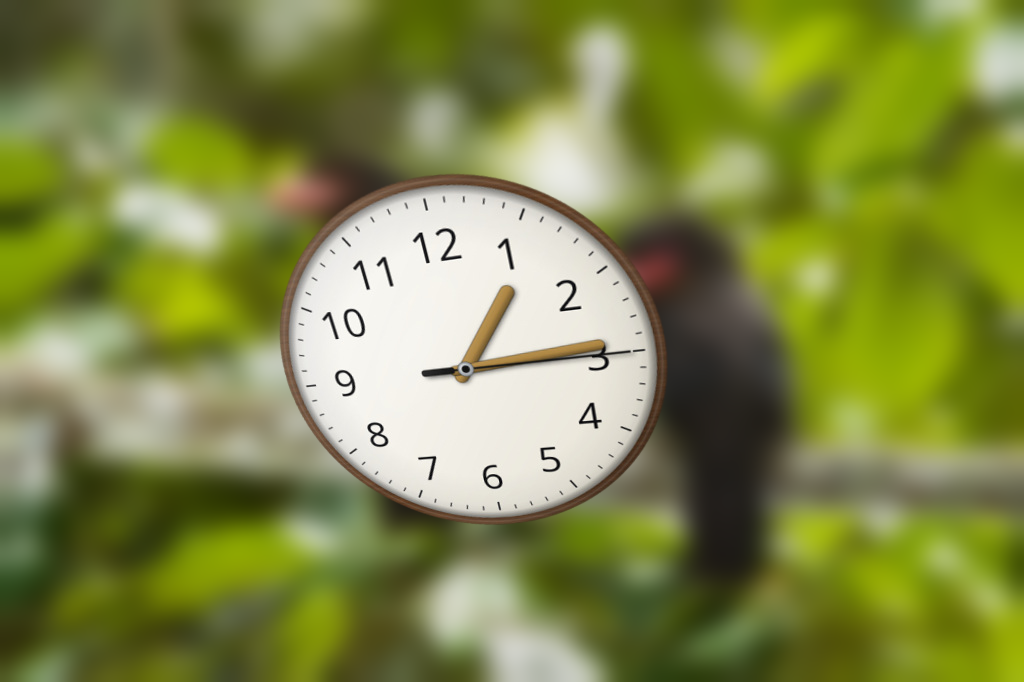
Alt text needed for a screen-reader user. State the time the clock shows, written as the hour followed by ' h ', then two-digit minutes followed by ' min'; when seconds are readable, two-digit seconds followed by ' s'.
1 h 14 min 15 s
